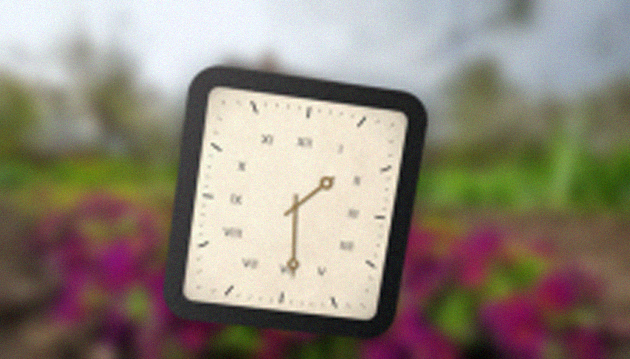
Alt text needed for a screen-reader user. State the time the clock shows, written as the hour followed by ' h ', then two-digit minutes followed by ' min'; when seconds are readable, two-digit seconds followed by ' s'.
1 h 29 min
